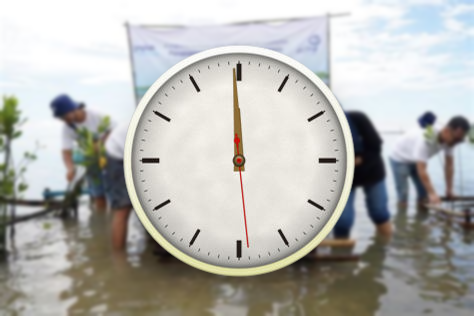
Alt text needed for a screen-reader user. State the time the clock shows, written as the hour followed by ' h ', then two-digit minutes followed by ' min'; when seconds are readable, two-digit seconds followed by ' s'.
11 h 59 min 29 s
